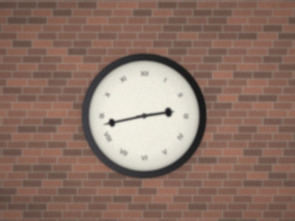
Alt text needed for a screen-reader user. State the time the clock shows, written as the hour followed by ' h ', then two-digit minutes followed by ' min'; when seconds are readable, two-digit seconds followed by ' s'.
2 h 43 min
